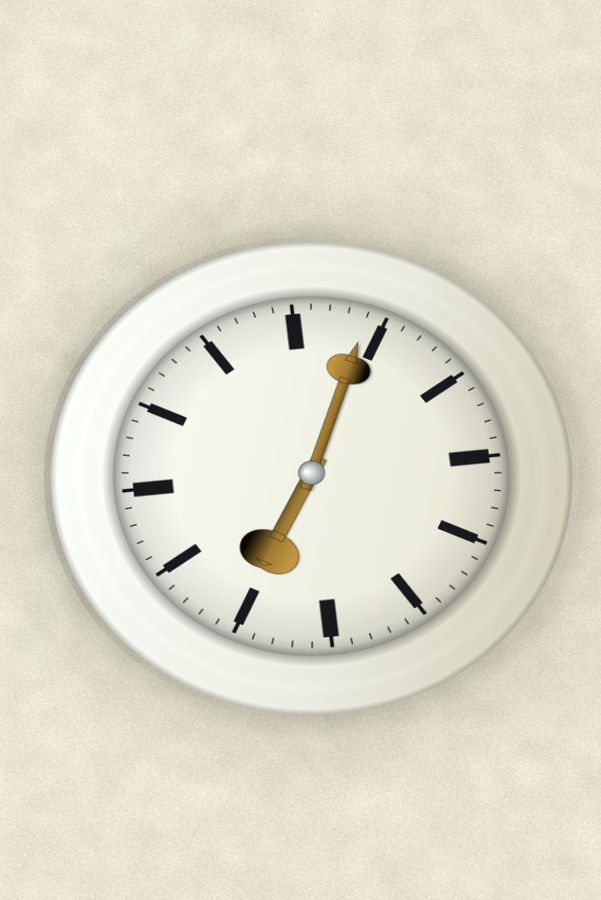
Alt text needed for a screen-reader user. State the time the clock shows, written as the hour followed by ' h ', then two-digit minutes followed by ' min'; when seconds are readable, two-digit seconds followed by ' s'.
7 h 04 min
